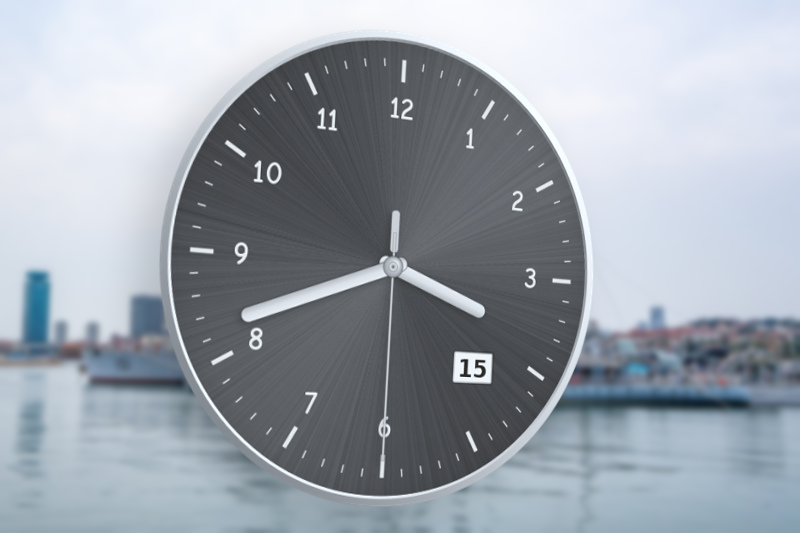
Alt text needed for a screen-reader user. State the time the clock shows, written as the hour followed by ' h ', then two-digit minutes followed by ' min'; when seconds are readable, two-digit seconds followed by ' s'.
3 h 41 min 30 s
